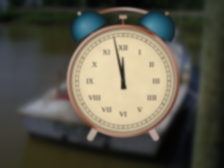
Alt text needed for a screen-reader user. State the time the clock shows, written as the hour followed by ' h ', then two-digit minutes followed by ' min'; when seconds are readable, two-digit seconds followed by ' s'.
11 h 58 min
